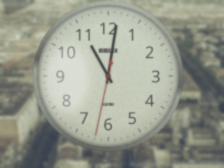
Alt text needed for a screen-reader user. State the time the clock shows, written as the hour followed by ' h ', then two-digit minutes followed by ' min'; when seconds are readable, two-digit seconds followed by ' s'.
11 h 01 min 32 s
